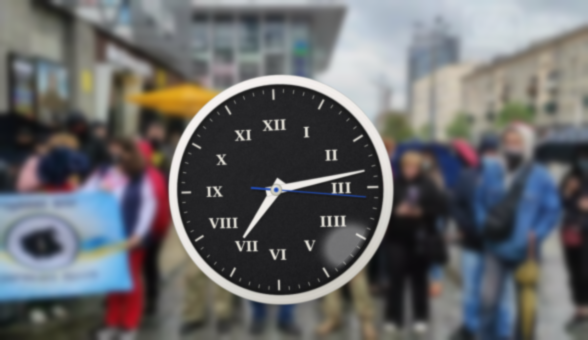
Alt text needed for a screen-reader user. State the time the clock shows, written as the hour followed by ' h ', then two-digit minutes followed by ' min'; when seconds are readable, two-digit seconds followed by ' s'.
7 h 13 min 16 s
